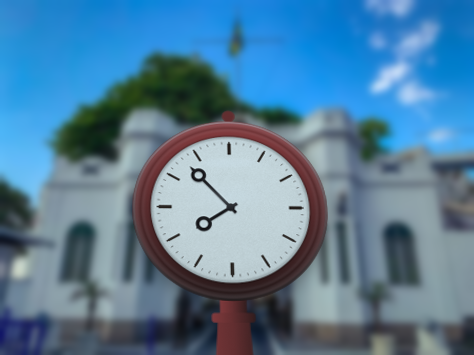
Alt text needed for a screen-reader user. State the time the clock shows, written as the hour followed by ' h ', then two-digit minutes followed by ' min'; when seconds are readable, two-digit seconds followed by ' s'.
7 h 53 min
